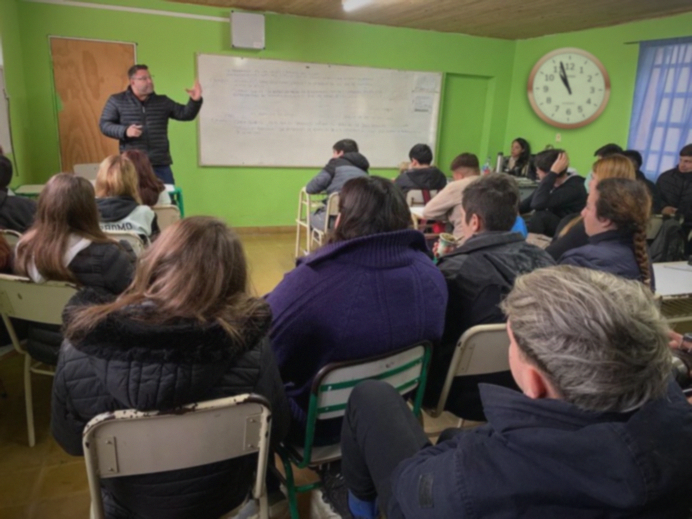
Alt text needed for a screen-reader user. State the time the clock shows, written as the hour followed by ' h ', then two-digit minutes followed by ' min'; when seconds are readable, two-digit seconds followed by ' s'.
10 h 57 min
